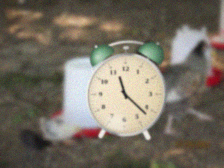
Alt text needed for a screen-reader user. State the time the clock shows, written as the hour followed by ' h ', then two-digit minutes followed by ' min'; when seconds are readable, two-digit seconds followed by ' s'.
11 h 22 min
